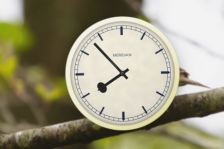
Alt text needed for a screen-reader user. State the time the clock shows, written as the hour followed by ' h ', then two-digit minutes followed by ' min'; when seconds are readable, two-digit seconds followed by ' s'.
7 h 53 min
